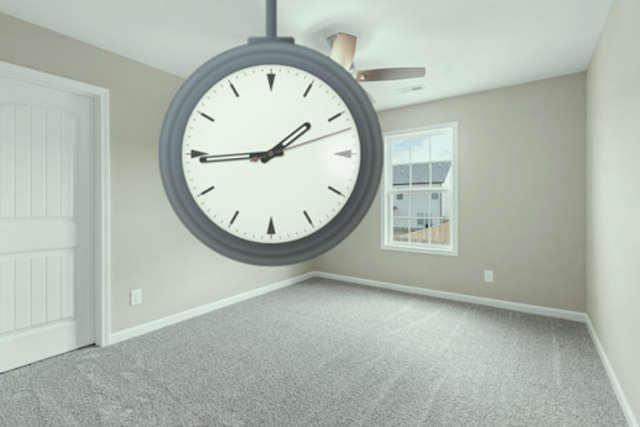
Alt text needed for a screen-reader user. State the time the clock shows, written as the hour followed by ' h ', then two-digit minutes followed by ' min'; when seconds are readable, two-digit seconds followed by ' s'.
1 h 44 min 12 s
